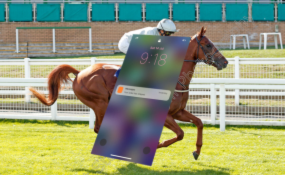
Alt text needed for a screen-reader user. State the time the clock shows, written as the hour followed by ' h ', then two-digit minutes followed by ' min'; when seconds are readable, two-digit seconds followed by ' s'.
9 h 18 min
